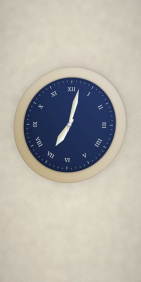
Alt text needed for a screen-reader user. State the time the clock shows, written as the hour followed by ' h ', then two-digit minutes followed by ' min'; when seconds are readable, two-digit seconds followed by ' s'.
7 h 02 min
